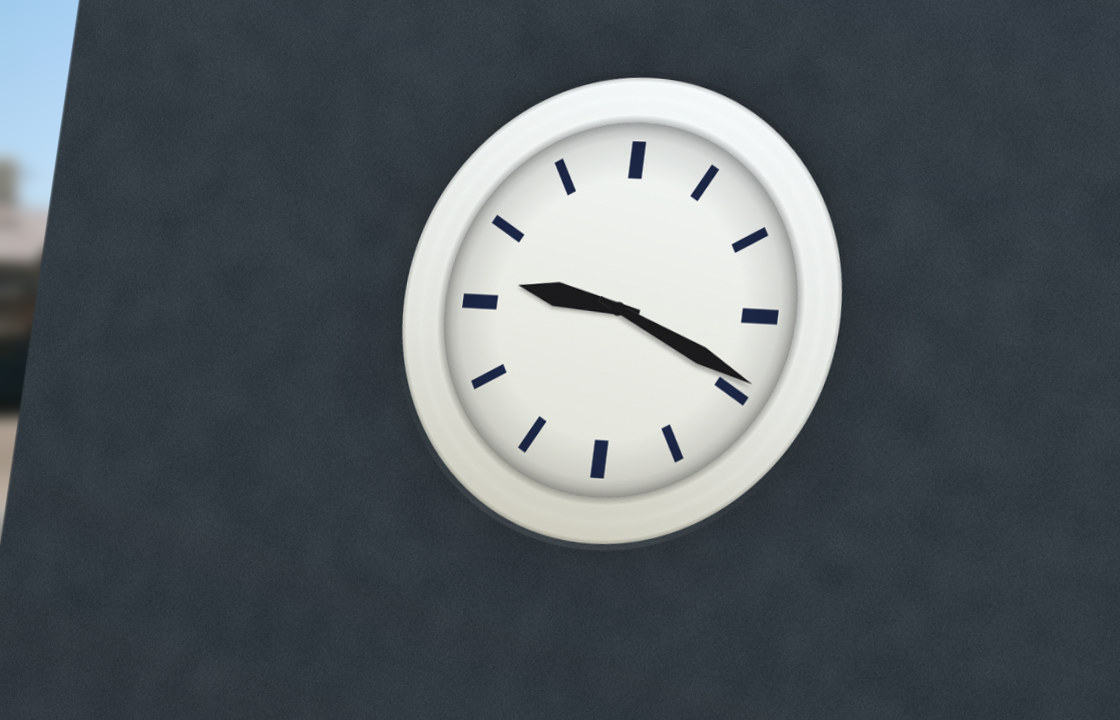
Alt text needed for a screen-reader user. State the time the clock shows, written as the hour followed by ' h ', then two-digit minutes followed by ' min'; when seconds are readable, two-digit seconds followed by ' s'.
9 h 19 min
